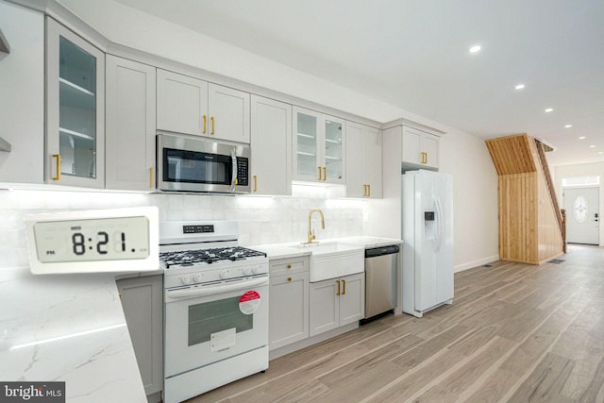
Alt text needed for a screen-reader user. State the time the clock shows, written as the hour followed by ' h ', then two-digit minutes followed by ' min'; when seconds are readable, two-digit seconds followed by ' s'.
8 h 21 min
